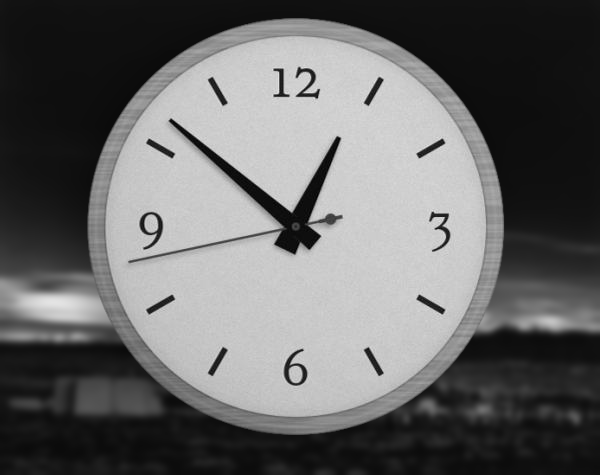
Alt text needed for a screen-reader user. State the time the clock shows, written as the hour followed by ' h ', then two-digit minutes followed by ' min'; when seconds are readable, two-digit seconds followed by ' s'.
12 h 51 min 43 s
